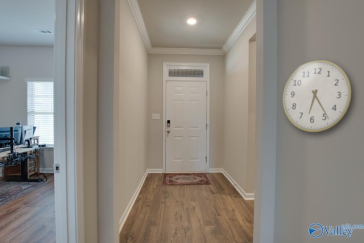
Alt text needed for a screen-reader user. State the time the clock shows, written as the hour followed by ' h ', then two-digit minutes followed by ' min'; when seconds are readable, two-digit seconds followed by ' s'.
6 h 24 min
